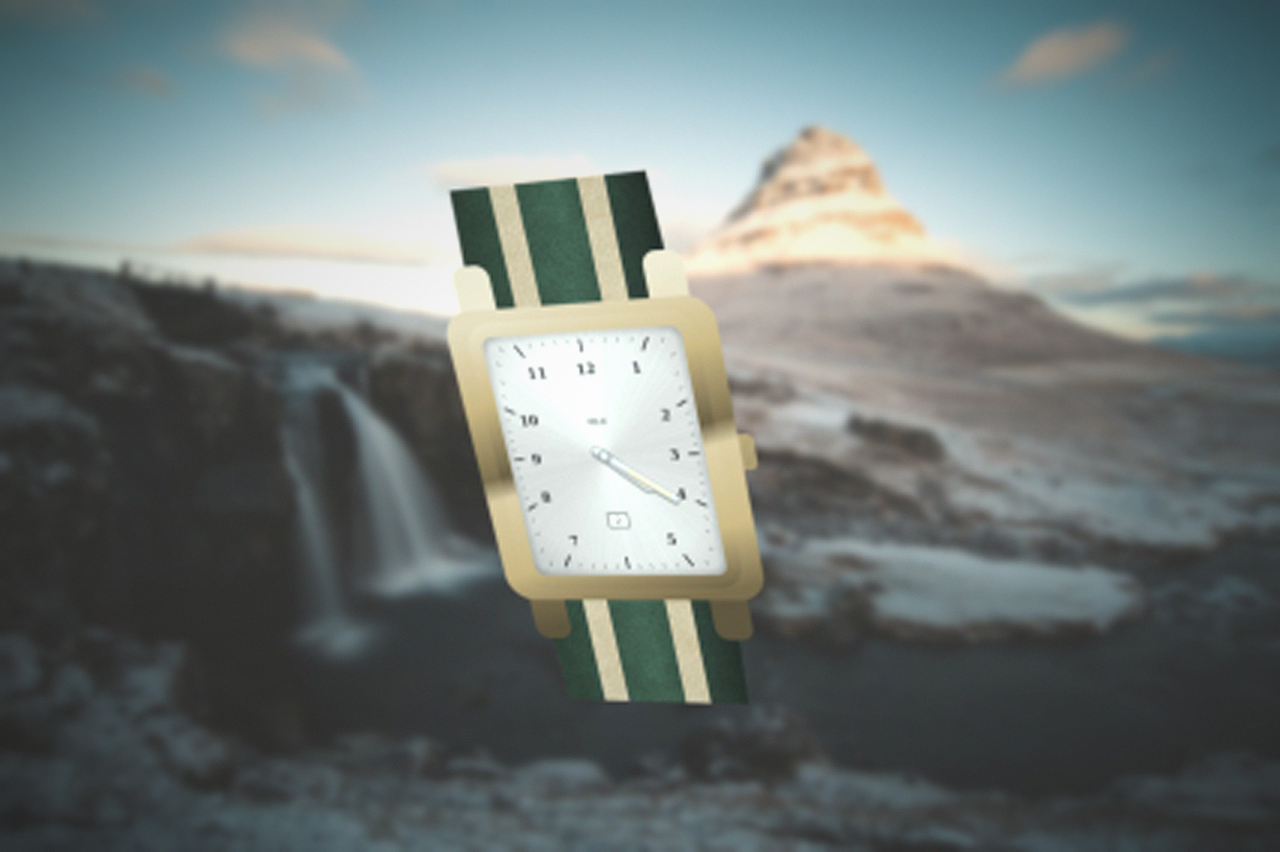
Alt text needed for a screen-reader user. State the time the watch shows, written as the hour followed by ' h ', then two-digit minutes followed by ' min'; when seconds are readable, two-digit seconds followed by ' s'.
4 h 21 min
